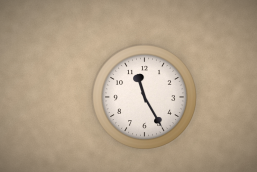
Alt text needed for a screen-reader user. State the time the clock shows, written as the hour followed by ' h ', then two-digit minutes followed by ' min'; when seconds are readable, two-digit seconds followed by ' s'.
11 h 25 min
